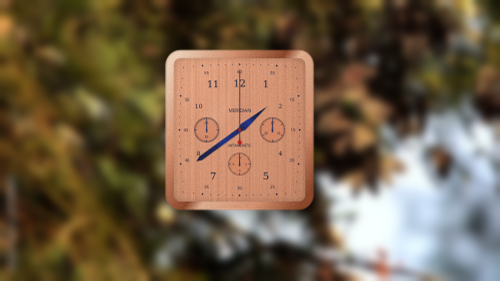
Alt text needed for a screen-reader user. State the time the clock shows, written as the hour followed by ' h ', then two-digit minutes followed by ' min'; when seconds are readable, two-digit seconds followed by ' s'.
1 h 39 min
